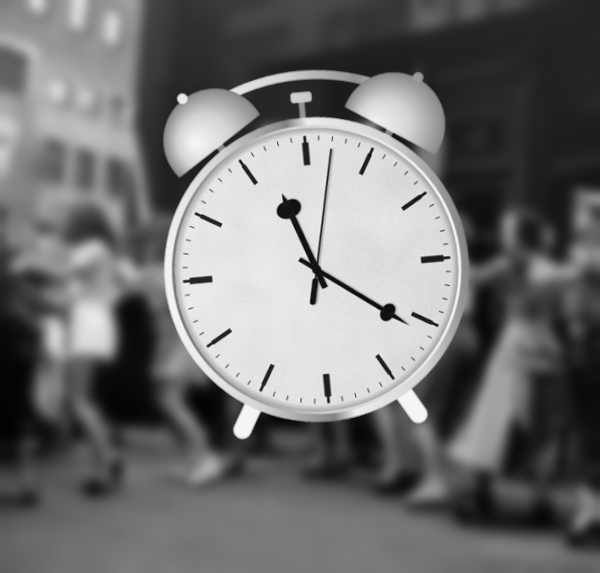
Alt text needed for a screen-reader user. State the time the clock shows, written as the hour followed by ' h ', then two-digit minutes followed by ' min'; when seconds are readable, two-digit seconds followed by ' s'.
11 h 21 min 02 s
